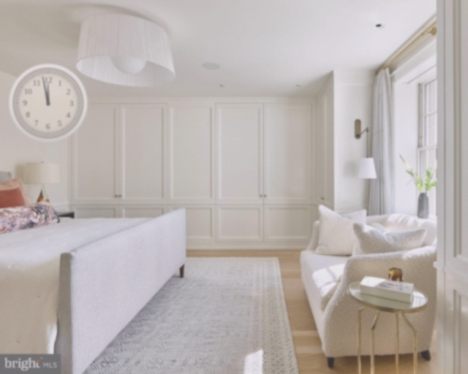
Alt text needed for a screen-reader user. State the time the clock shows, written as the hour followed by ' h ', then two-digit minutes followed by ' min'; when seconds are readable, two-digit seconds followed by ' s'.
11 h 58 min
